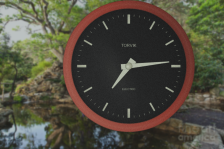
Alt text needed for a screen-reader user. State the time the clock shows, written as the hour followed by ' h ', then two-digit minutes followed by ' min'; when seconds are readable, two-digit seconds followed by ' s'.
7 h 14 min
